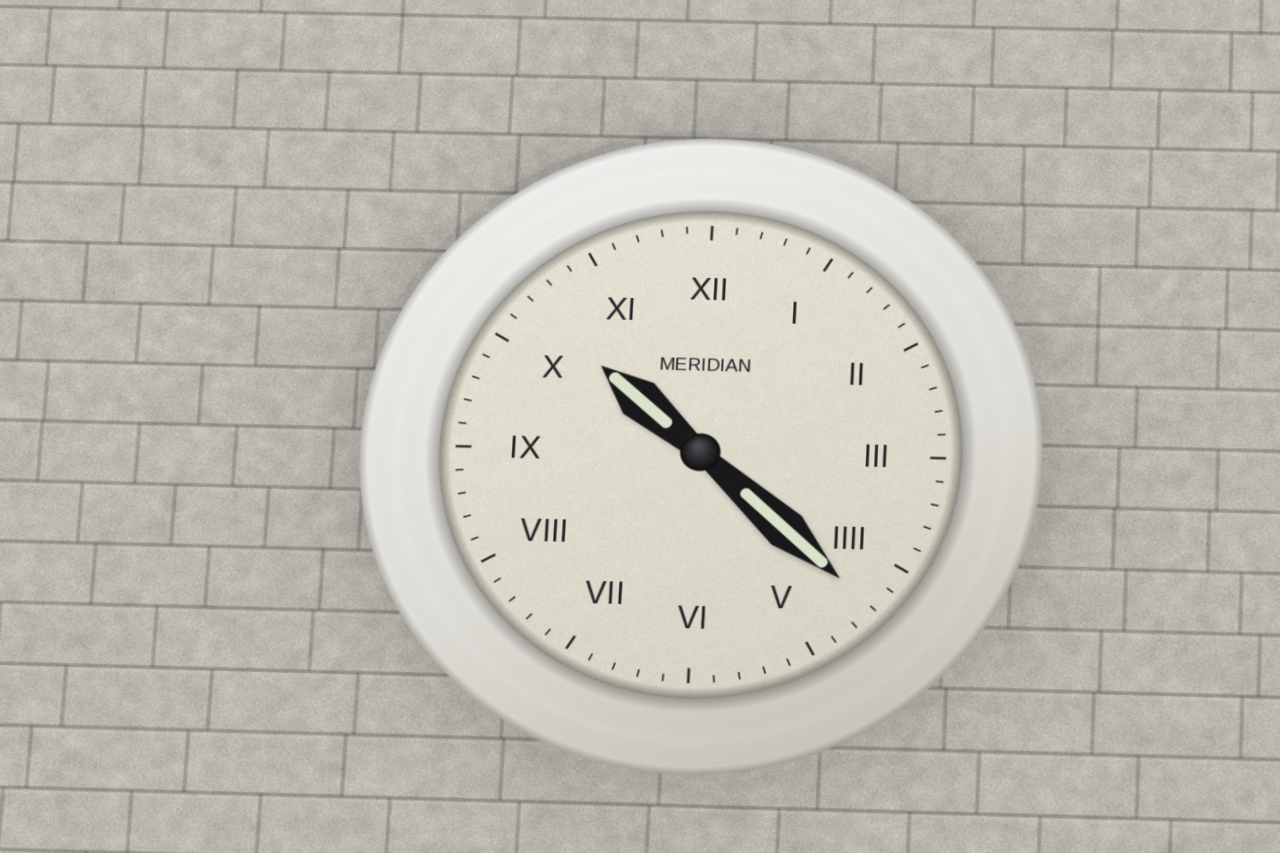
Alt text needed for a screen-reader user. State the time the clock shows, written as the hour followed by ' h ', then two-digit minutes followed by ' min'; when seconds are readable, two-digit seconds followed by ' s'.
10 h 22 min
